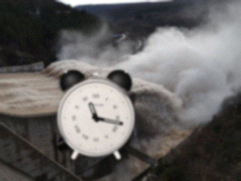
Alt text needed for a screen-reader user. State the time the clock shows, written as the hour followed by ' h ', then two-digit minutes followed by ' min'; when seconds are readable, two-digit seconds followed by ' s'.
11 h 17 min
